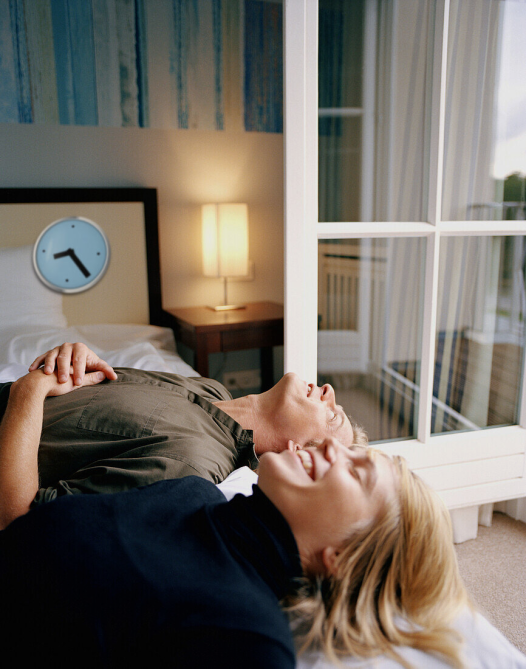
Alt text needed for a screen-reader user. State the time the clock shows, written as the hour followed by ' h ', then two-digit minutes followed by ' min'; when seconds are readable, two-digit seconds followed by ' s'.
8 h 23 min
